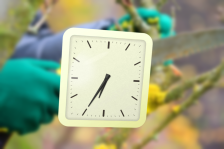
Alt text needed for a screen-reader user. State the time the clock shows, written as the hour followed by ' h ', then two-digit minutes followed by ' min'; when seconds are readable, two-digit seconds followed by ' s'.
6 h 35 min
